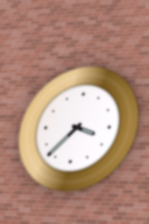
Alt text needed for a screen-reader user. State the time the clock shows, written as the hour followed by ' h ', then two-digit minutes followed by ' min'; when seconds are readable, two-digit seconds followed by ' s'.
3 h 37 min
